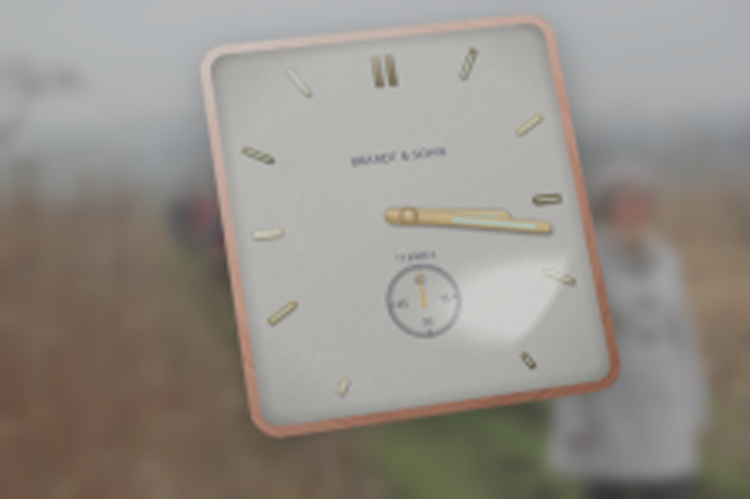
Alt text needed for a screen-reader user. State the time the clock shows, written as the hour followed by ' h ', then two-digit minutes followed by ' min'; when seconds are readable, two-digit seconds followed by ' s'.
3 h 17 min
